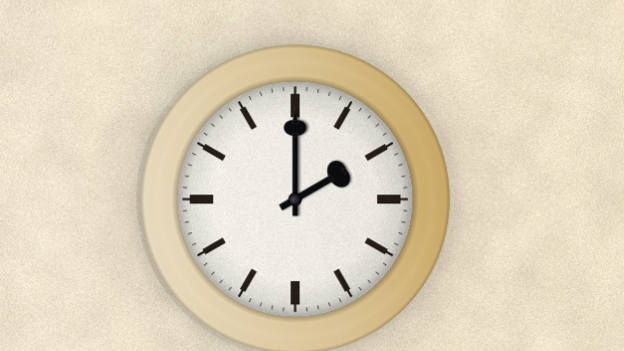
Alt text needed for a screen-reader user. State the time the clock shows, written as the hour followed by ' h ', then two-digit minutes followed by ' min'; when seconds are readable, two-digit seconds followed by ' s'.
2 h 00 min
